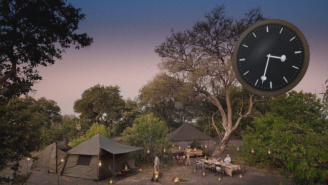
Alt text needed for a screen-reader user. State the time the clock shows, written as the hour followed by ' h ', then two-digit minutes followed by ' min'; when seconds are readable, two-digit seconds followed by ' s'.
3 h 33 min
